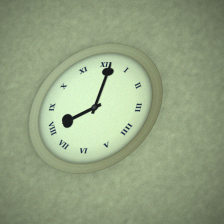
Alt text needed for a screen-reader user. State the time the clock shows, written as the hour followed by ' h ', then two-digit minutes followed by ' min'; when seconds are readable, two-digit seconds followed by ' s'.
8 h 01 min
